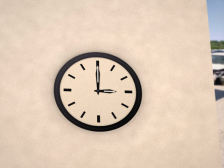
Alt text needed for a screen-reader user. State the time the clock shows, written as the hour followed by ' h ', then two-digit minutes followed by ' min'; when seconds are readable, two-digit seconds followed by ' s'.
3 h 00 min
